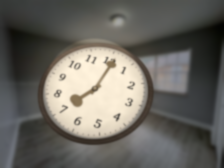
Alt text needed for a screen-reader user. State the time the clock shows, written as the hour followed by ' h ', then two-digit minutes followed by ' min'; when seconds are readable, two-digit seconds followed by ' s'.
7 h 01 min
